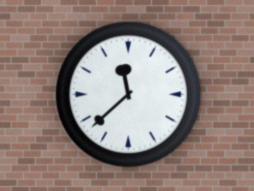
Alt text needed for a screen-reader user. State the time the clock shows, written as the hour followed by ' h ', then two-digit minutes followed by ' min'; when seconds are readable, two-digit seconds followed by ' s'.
11 h 38 min
